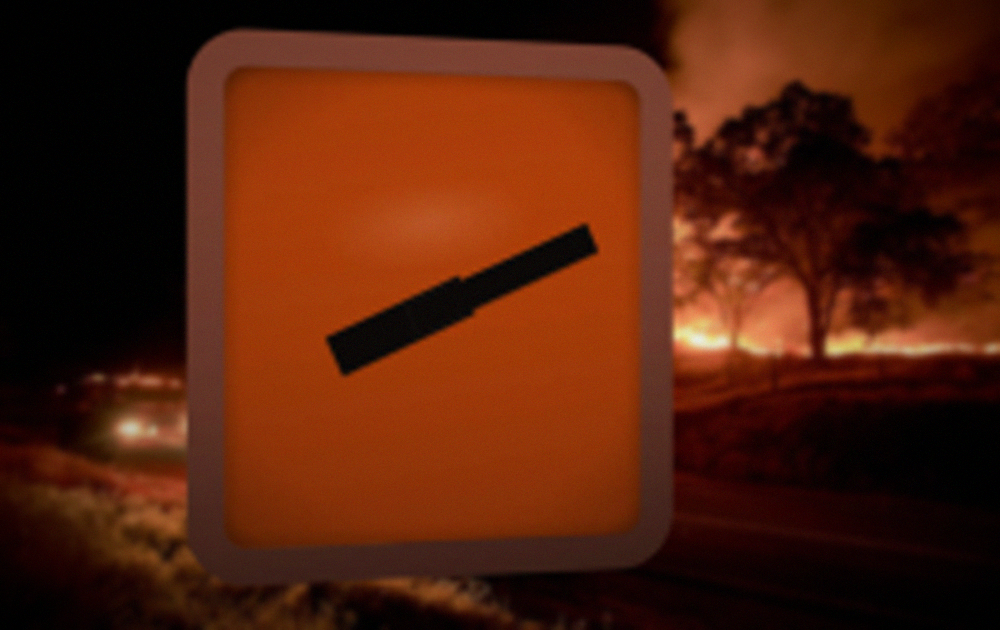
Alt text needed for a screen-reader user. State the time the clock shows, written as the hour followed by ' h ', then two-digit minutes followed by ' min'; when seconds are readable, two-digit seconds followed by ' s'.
8 h 11 min
